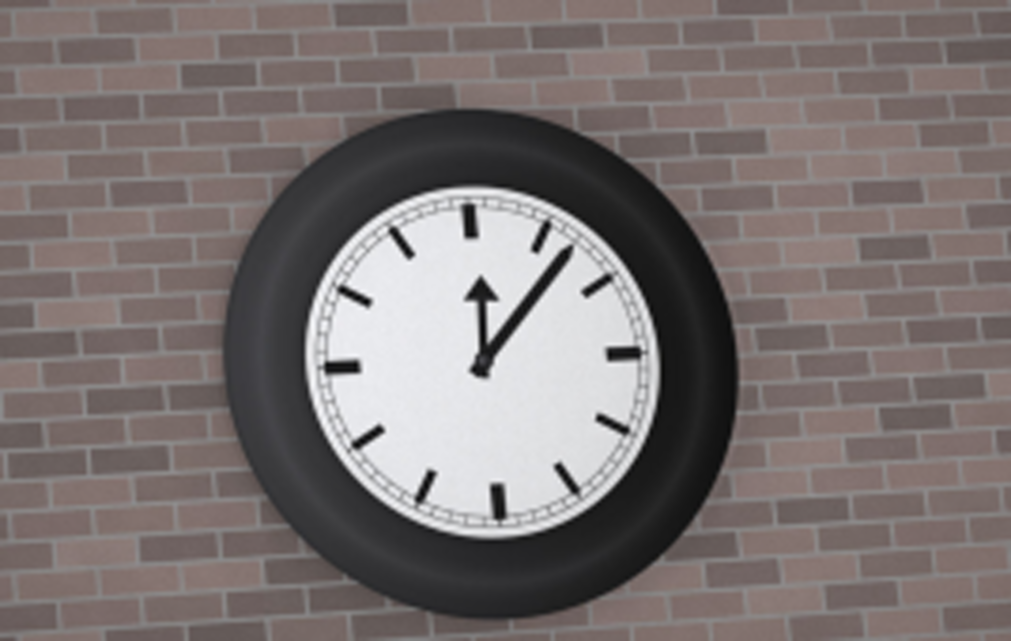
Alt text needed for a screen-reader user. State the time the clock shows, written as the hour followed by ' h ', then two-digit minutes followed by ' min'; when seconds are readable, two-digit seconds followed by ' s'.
12 h 07 min
